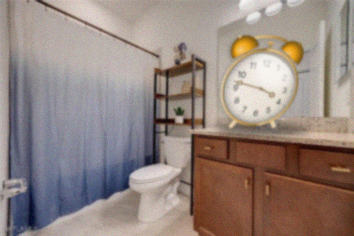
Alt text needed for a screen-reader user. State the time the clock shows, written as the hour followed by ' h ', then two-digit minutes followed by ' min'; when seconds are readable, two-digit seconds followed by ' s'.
3 h 47 min
